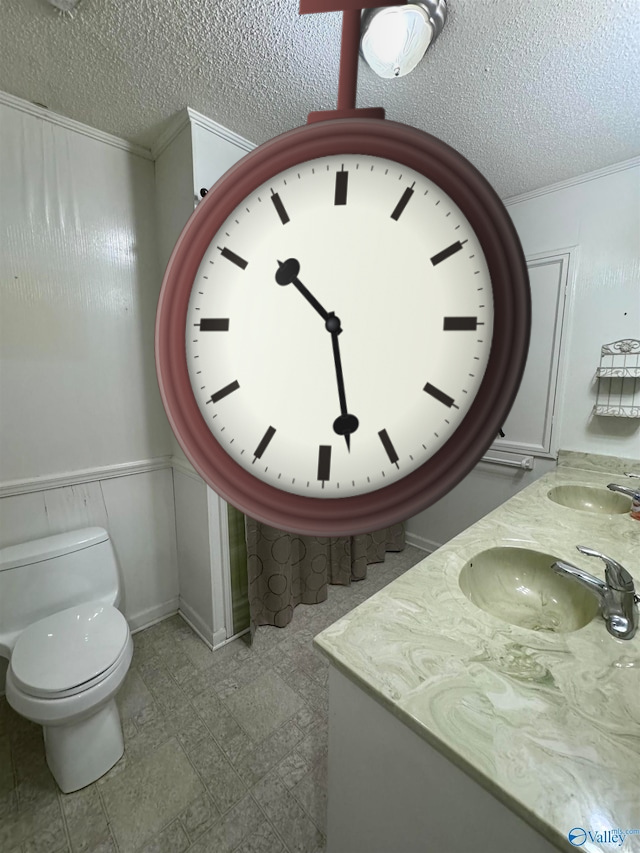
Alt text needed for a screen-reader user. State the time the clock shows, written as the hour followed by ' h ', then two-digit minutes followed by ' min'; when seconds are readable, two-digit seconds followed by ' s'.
10 h 28 min
